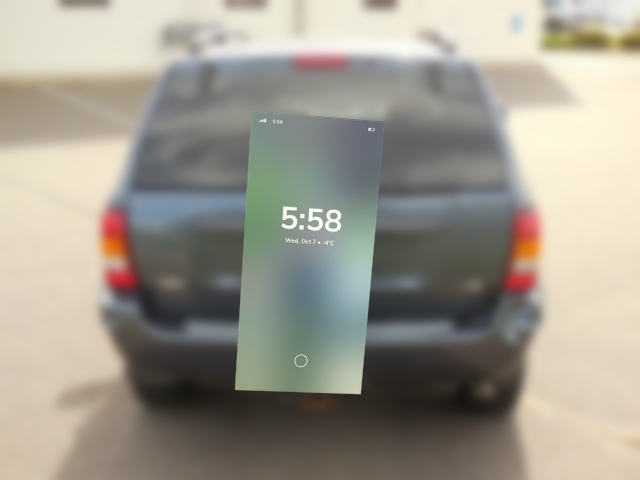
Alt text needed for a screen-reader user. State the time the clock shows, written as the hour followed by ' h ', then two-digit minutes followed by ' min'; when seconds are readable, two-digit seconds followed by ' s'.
5 h 58 min
